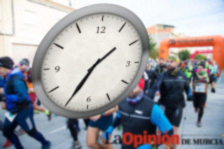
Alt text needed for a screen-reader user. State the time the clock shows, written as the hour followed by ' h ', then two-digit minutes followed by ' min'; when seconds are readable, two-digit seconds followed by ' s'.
1 h 35 min
